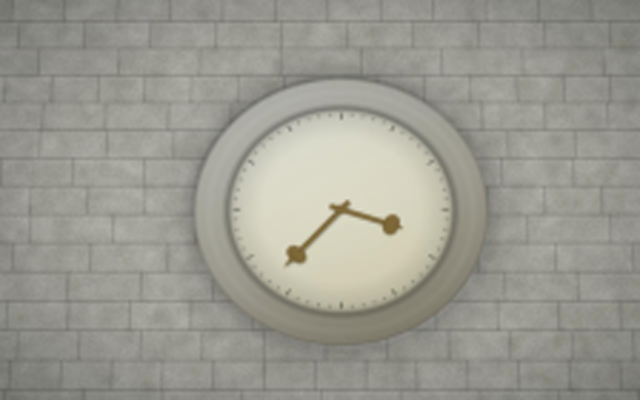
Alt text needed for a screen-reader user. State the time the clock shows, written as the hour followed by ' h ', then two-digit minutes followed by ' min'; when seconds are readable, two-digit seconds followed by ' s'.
3 h 37 min
